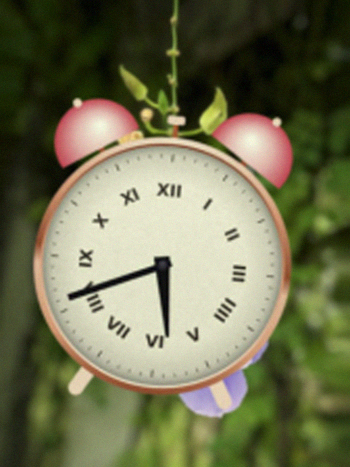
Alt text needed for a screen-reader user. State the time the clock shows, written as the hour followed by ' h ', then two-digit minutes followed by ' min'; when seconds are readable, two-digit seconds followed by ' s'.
5 h 41 min
